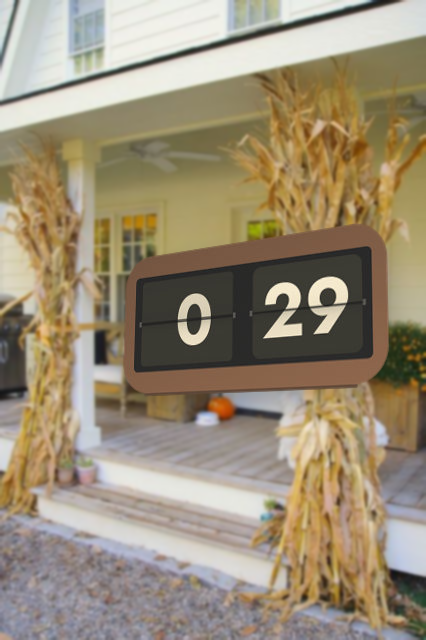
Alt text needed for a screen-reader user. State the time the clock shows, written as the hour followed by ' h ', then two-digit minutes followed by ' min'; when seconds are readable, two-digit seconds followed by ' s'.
0 h 29 min
